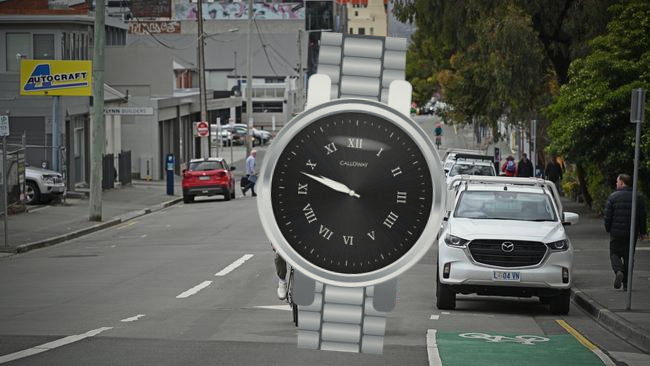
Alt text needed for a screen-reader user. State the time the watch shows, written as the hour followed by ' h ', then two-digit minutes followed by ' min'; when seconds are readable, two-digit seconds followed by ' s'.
9 h 48 min
